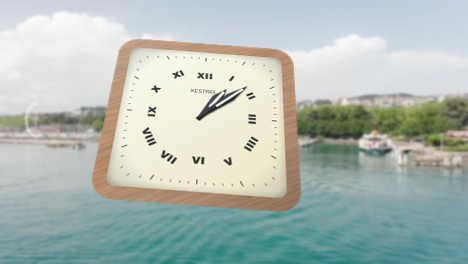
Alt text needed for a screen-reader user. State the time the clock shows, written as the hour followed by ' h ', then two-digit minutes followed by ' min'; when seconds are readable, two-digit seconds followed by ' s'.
1 h 08 min
